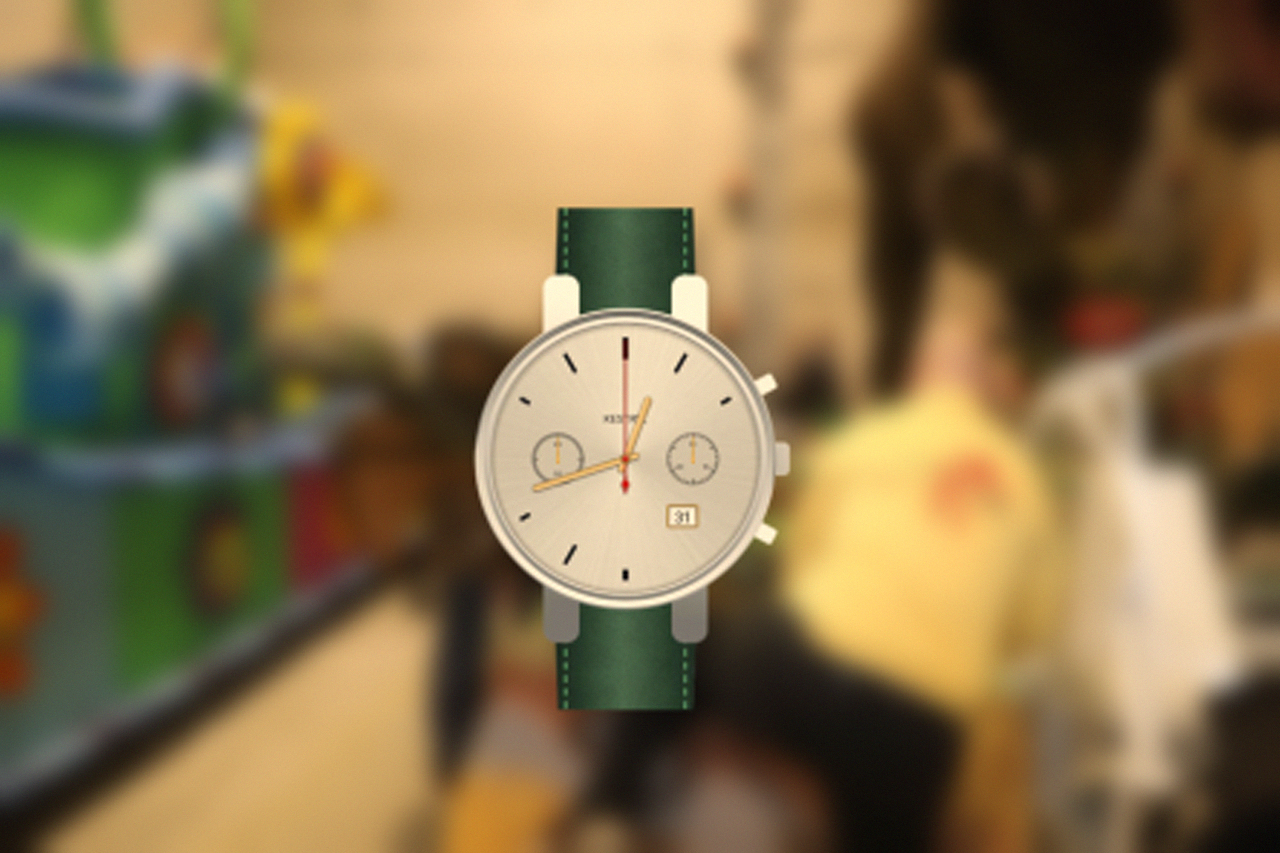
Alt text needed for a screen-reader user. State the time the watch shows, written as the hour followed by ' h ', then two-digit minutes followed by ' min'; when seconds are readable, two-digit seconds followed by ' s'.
12 h 42 min
